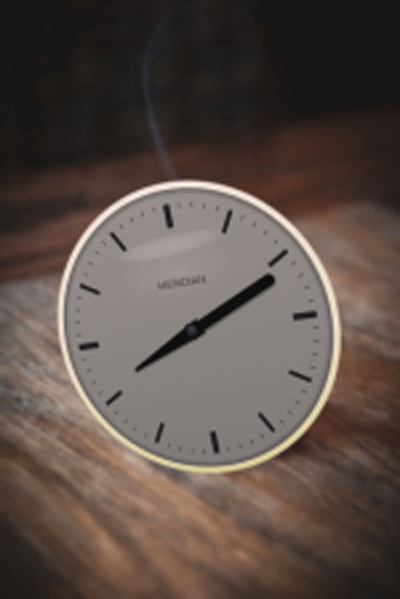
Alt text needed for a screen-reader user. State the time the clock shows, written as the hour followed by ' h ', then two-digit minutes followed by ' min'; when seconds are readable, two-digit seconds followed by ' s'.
8 h 11 min
